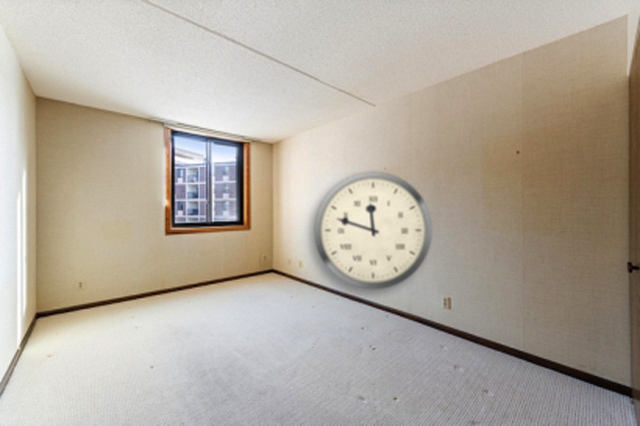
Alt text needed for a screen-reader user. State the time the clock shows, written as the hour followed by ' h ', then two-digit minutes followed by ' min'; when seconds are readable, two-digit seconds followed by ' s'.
11 h 48 min
